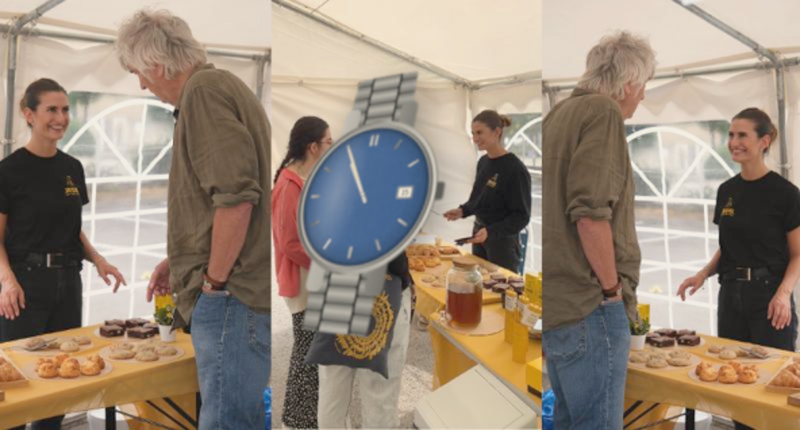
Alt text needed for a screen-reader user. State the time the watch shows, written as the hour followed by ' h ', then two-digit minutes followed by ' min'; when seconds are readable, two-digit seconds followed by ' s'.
10 h 55 min
